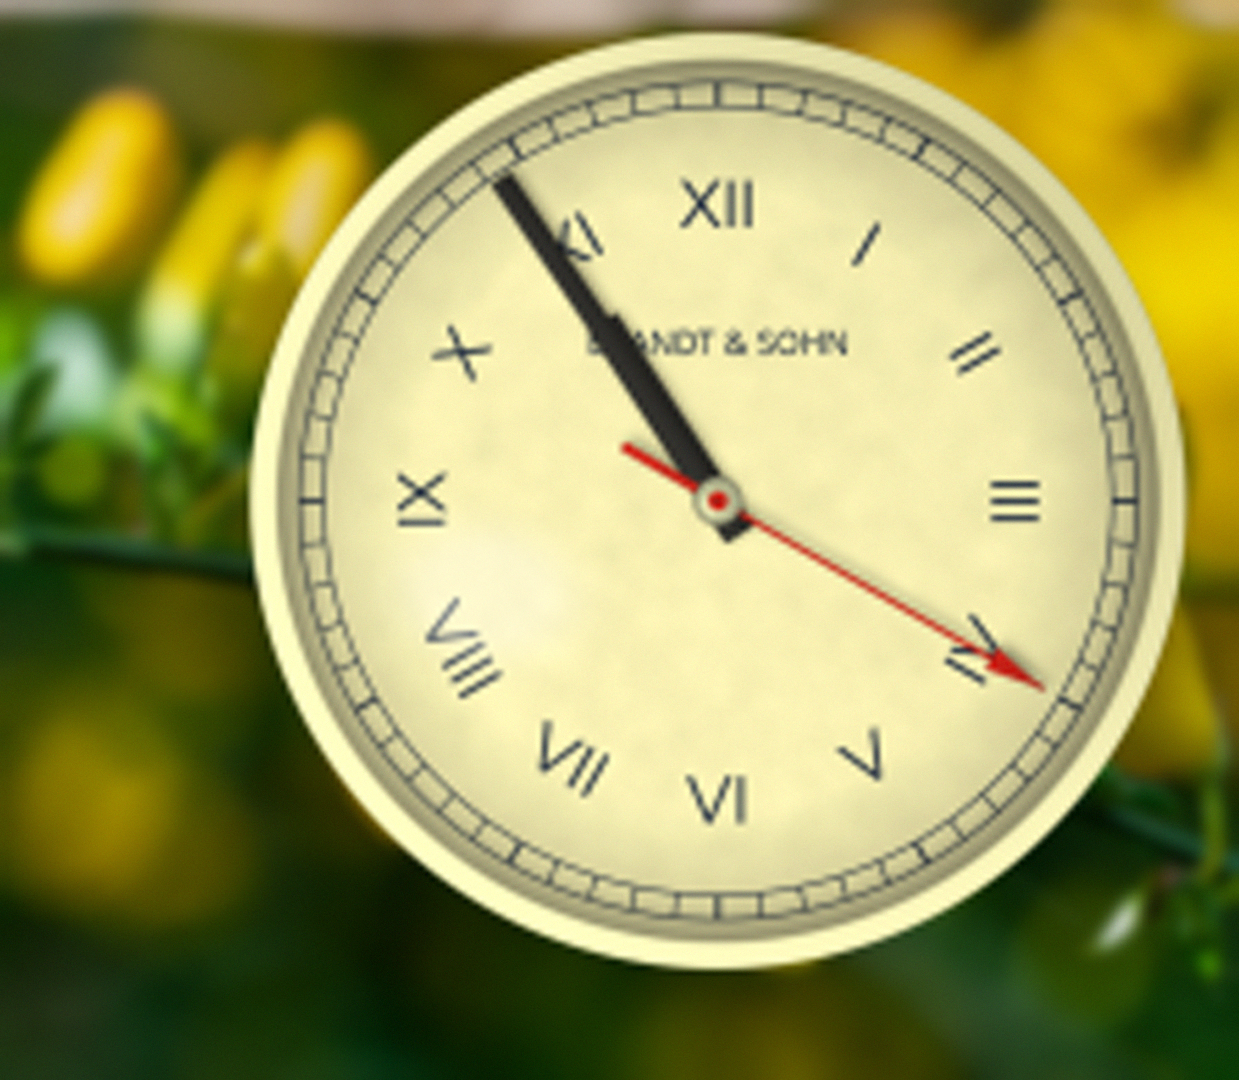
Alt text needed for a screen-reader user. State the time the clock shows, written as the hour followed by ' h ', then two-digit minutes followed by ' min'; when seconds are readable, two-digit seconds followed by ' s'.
10 h 54 min 20 s
